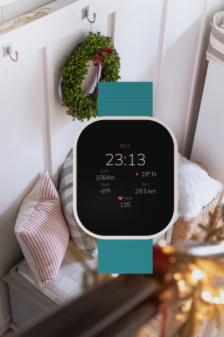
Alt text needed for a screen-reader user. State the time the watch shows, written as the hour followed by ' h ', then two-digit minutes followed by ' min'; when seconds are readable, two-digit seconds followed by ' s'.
23 h 13 min
